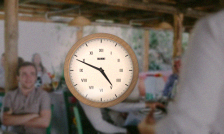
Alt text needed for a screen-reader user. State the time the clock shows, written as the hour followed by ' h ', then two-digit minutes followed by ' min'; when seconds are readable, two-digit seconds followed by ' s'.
4 h 49 min
